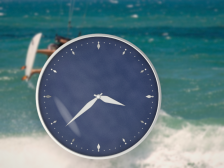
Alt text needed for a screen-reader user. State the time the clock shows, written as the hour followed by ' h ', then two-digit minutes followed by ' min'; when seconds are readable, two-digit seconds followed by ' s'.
3 h 38 min
